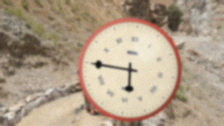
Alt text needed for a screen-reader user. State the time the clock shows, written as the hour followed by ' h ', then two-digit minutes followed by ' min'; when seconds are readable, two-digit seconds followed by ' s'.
5 h 45 min
